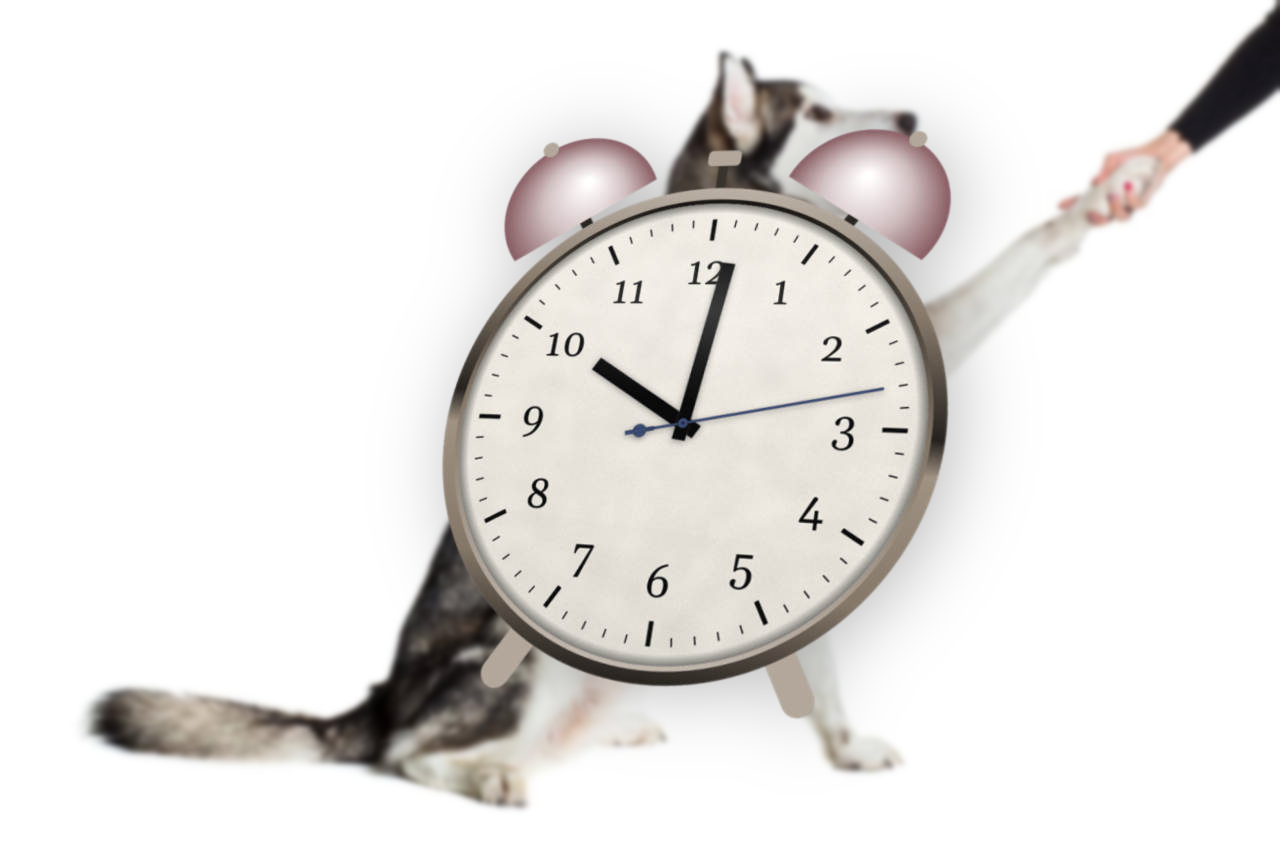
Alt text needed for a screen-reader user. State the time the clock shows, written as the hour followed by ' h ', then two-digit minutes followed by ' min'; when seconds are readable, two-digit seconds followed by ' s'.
10 h 01 min 13 s
